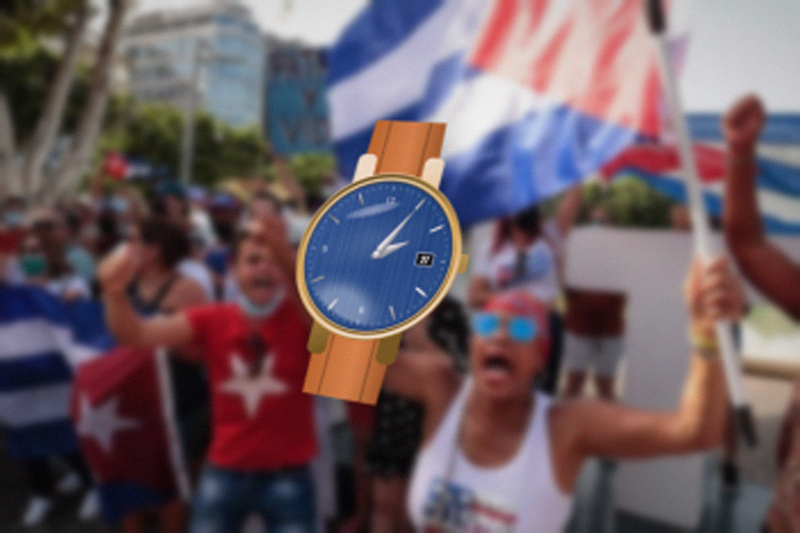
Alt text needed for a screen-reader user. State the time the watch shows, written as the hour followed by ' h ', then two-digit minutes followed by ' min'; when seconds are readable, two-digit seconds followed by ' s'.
2 h 05 min
